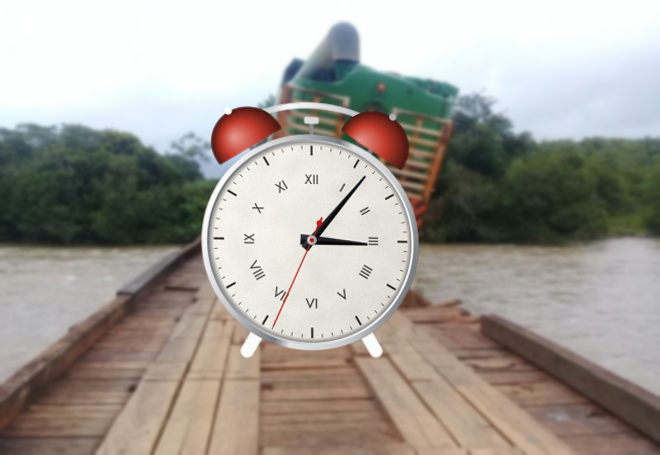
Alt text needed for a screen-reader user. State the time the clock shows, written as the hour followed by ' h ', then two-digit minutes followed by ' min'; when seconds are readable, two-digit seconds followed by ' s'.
3 h 06 min 34 s
